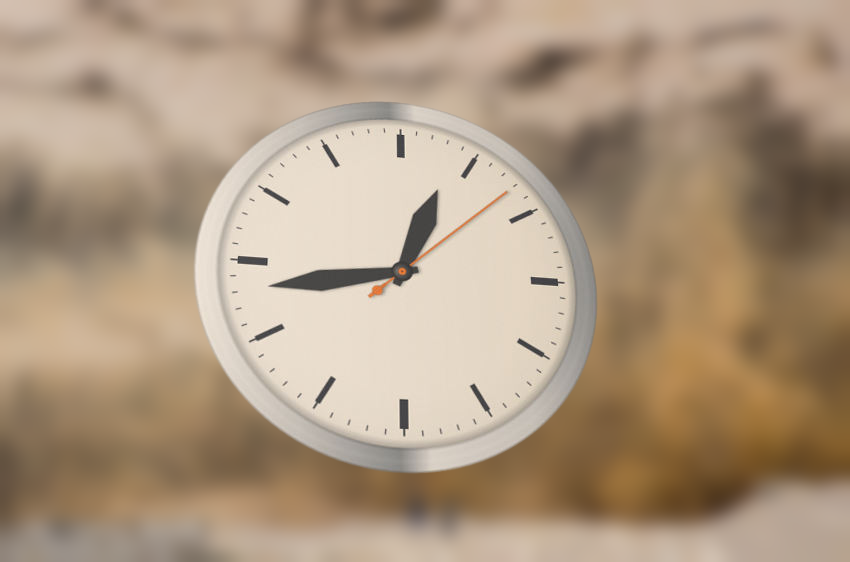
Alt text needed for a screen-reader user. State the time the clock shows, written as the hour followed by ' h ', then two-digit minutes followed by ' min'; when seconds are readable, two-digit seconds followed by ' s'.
12 h 43 min 08 s
